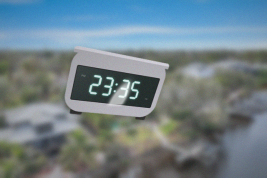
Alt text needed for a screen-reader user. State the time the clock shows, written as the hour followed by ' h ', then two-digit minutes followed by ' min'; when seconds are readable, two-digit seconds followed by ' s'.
23 h 35 min
